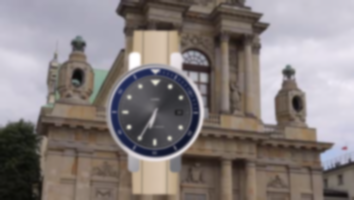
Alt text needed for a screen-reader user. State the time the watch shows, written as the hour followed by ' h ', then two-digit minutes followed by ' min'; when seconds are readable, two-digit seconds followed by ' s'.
6 h 35 min
